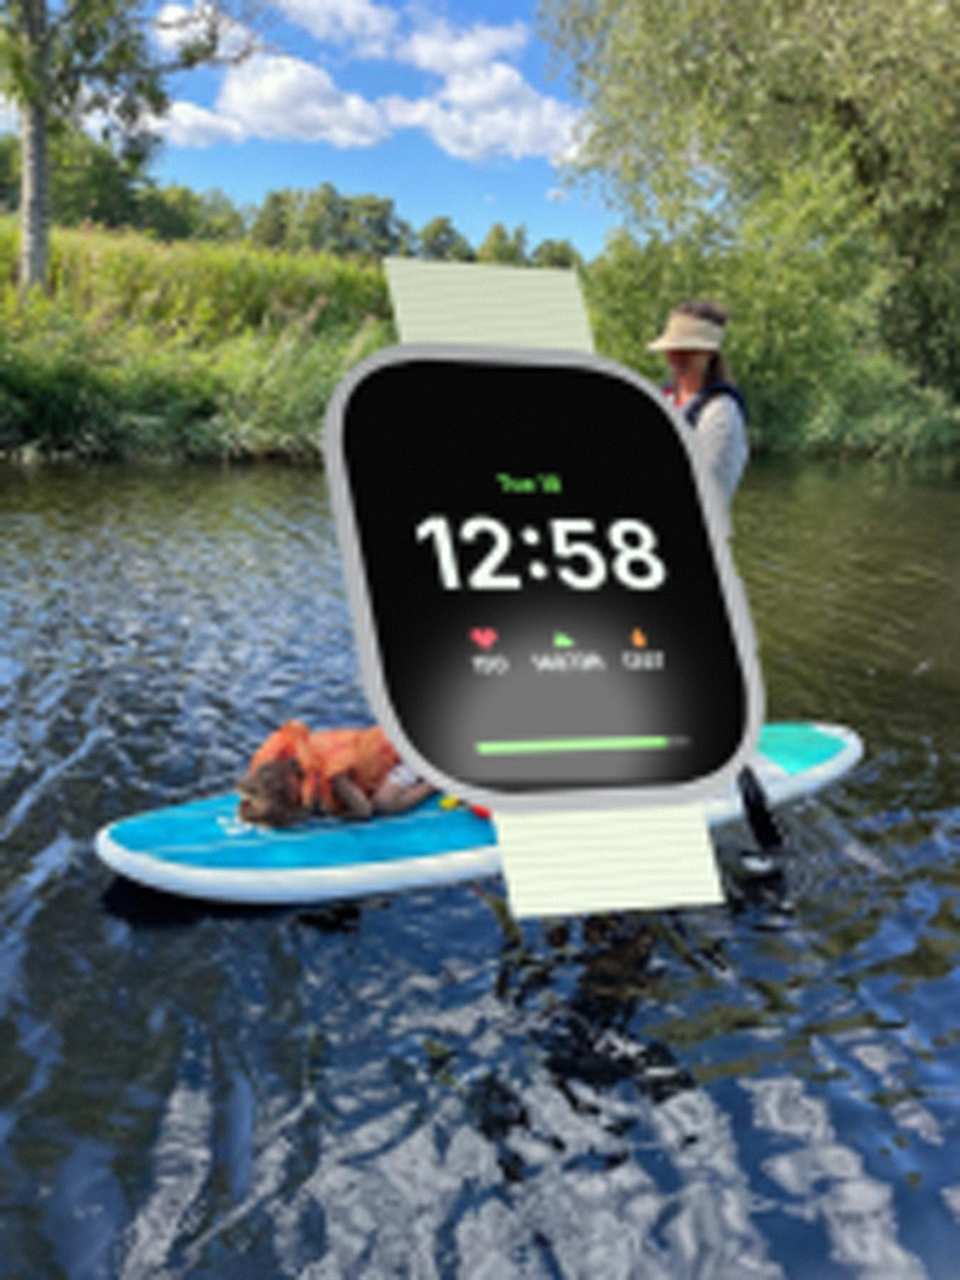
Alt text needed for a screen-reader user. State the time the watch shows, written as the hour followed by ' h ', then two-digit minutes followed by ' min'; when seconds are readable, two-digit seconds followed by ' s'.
12 h 58 min
